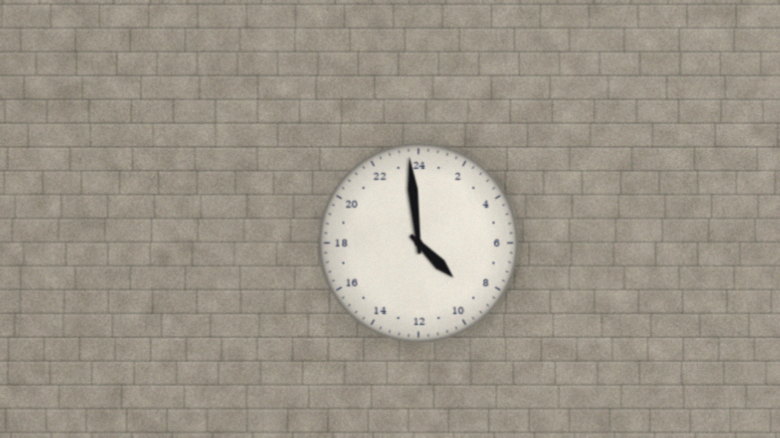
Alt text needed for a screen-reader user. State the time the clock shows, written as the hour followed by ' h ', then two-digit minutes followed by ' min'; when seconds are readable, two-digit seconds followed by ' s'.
8 h 59 min
